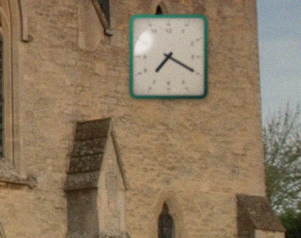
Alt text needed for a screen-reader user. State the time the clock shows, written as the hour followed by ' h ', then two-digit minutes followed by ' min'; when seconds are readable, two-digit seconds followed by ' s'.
7 h 20 min
